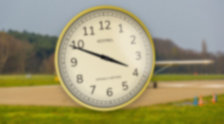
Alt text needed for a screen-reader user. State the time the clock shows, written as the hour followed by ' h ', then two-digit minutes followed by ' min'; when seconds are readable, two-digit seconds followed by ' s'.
3 h 49 min
